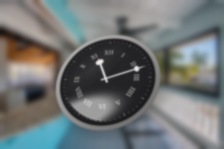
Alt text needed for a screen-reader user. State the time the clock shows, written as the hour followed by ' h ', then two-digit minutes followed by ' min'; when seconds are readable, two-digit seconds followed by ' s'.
11 h 12 min
